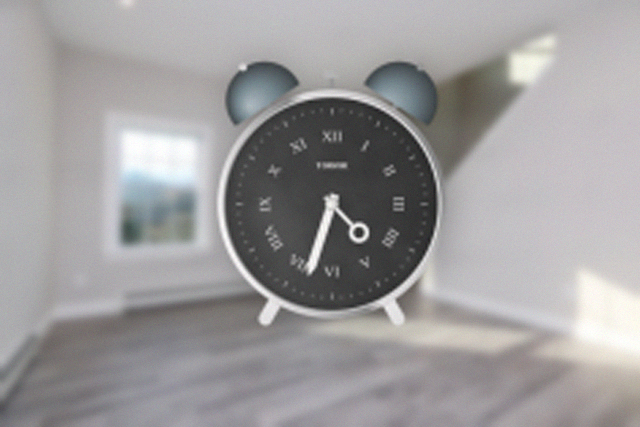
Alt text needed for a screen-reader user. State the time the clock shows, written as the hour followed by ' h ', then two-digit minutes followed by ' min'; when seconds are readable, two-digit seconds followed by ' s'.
4 h 33 min
